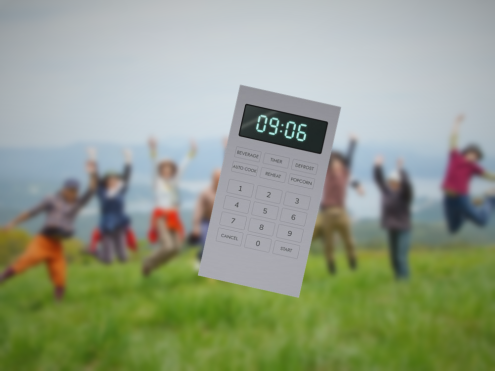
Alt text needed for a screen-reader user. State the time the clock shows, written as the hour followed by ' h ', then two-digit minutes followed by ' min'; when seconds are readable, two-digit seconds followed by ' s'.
9 h 06 min
